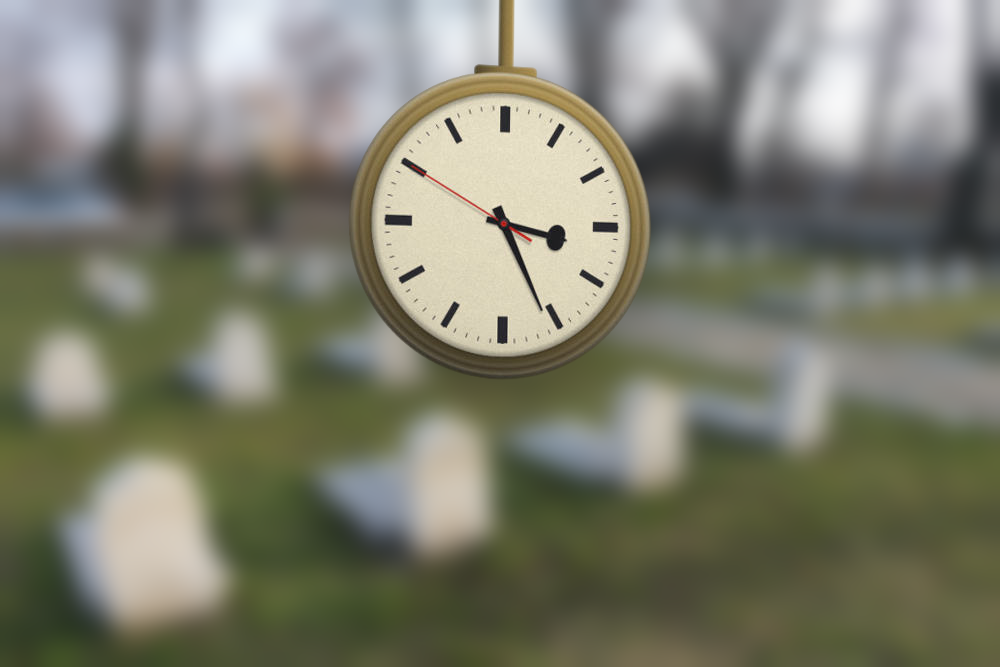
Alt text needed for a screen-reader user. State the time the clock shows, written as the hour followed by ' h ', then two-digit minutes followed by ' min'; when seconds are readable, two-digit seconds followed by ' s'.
3 h 25 min 50 s
